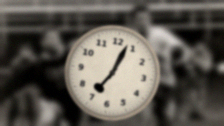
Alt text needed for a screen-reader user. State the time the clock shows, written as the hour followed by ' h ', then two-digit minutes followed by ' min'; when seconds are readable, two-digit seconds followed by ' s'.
7 h 03 min
